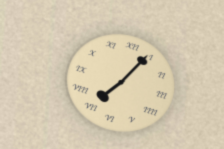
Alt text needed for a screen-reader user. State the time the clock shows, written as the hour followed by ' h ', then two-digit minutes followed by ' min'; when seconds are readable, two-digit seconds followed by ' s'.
7 h 04 min
